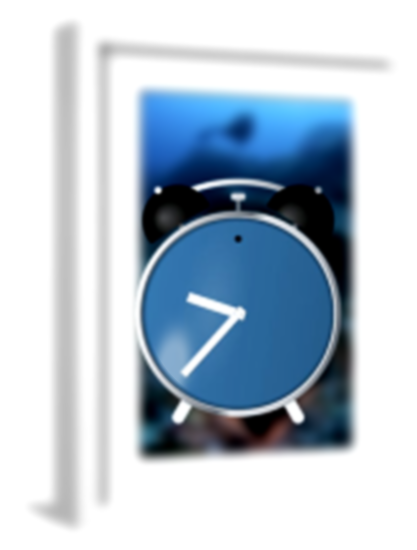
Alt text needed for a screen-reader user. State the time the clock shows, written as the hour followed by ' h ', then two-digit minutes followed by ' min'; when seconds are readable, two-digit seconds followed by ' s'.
9 h 37 min
